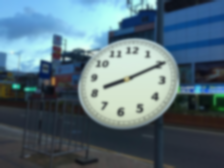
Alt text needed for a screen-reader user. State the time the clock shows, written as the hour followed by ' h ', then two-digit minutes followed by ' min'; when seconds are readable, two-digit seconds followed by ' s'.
8 h 10 min
